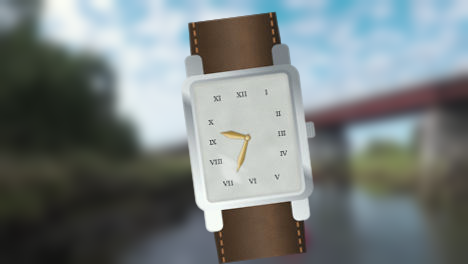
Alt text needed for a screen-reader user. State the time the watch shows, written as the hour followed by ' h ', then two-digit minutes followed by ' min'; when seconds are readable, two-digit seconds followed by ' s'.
9 h 34 min
